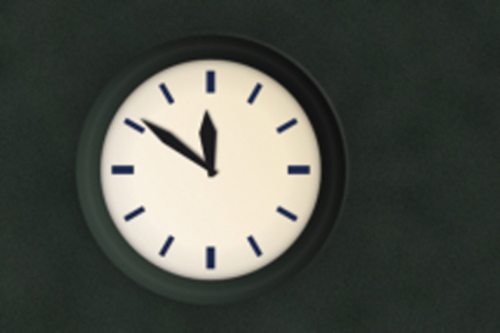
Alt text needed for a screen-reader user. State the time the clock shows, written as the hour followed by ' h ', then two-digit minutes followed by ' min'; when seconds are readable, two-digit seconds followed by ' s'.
11 h 51 min
